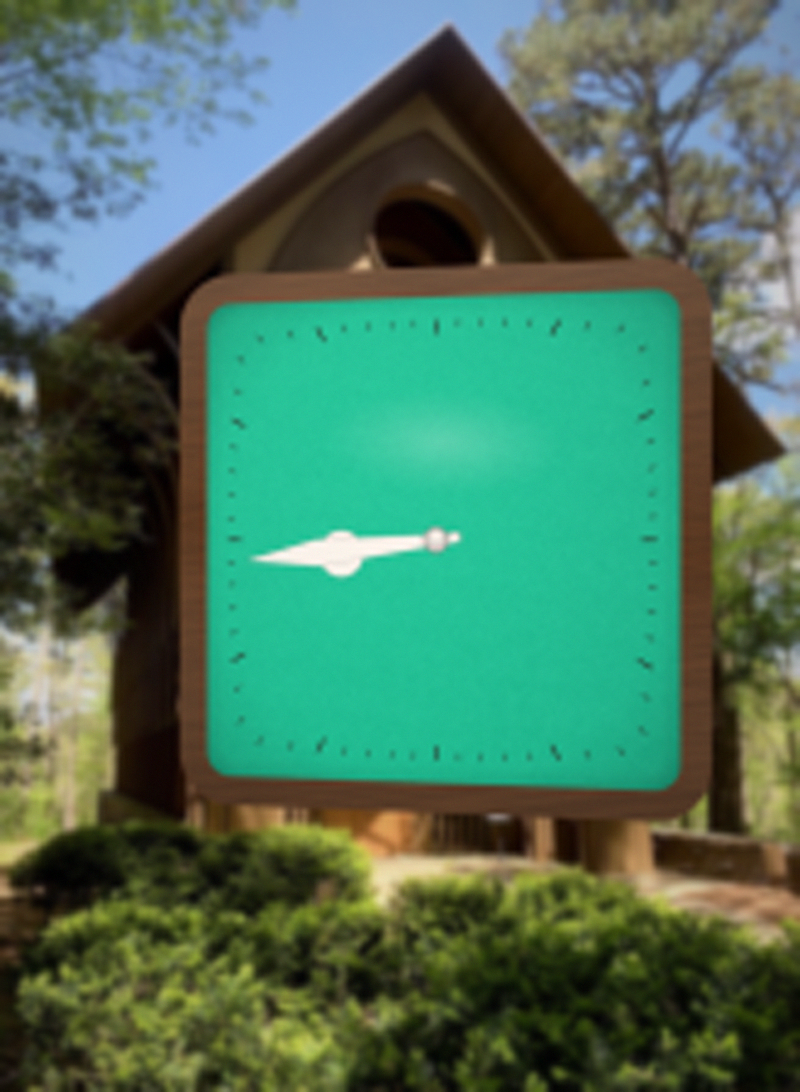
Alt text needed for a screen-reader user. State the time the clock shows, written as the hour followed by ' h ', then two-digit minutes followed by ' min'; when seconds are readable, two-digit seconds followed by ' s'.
8 h 44 min
